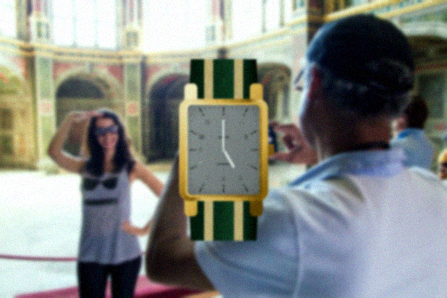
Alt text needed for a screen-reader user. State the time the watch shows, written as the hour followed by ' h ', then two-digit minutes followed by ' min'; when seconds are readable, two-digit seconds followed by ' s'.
5 h 00 min
